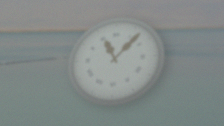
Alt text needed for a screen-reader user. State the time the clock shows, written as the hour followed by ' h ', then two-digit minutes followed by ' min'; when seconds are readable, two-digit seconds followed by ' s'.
11 h 07 min
